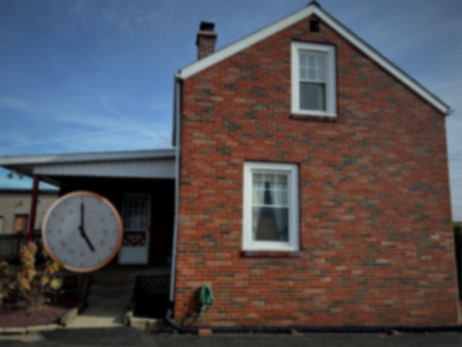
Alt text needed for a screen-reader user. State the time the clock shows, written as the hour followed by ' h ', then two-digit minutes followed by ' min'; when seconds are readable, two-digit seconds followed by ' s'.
5 h 00 min
